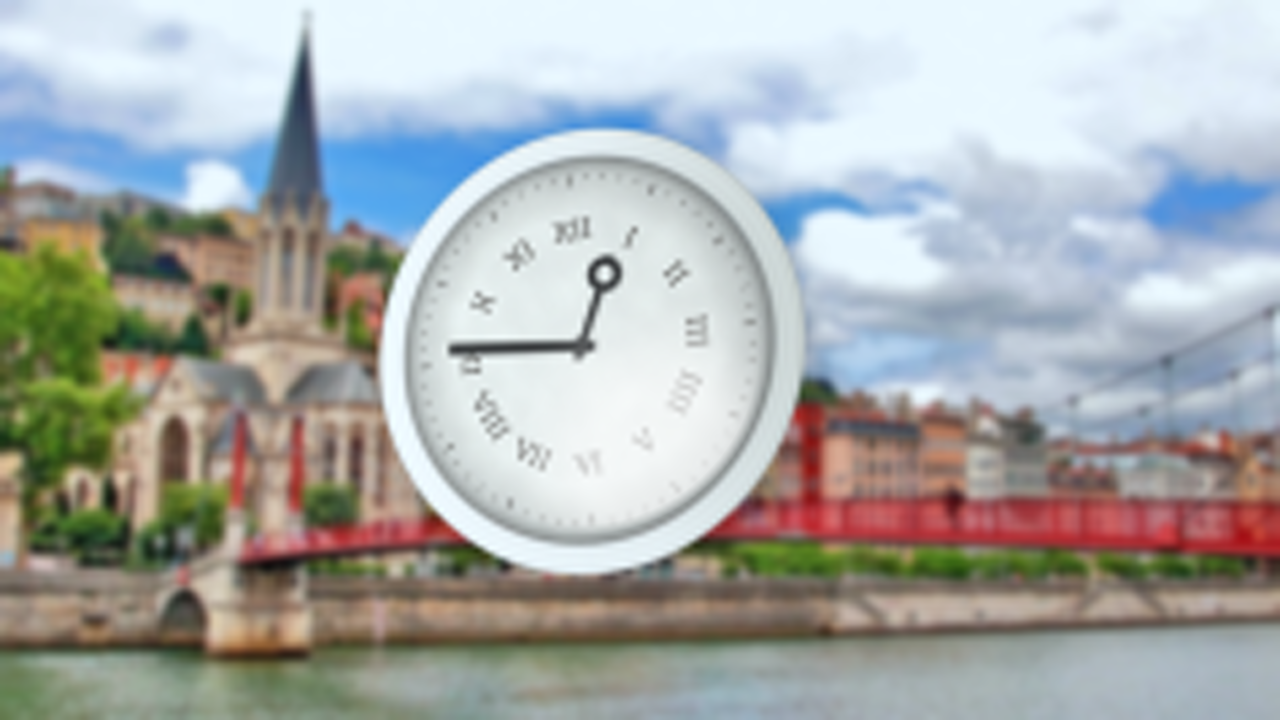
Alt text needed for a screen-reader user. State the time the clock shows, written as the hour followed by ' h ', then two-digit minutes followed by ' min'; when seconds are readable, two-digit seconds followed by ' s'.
12 h 46 min
